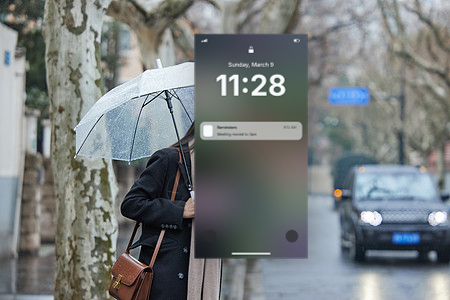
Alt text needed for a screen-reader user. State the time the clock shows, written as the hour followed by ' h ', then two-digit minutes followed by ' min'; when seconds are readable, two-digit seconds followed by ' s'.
11 h 28 min
